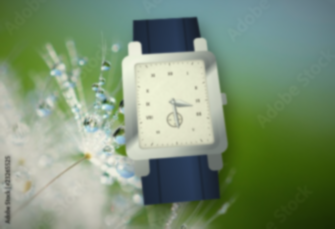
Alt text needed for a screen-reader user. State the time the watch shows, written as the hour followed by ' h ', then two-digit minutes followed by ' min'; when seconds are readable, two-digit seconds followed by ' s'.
3 h 29 min
